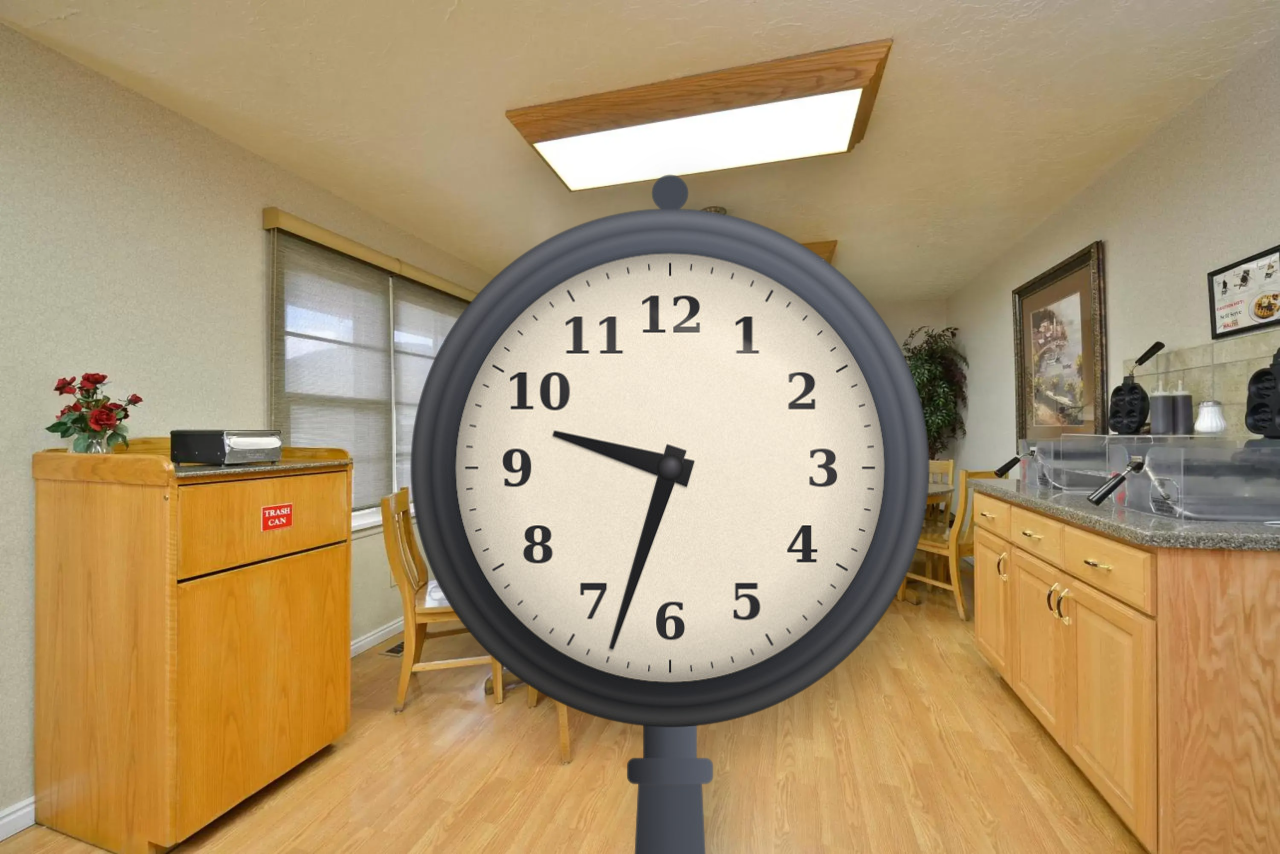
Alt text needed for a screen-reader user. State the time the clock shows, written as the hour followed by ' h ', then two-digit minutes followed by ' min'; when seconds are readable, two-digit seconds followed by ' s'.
9 h 33 min
